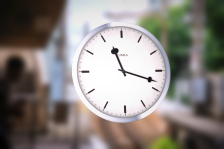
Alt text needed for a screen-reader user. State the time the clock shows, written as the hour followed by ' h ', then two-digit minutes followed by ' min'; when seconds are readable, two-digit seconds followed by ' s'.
11 h 18 min
